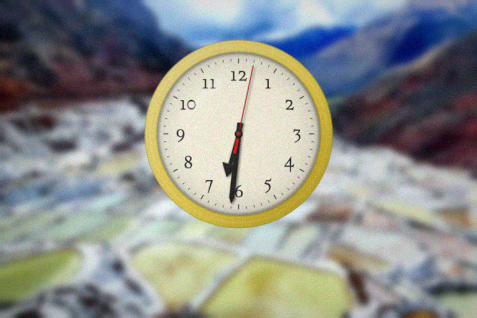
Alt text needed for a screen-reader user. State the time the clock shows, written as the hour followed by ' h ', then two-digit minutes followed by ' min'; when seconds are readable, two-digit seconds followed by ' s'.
6 h 31 min 02 s
